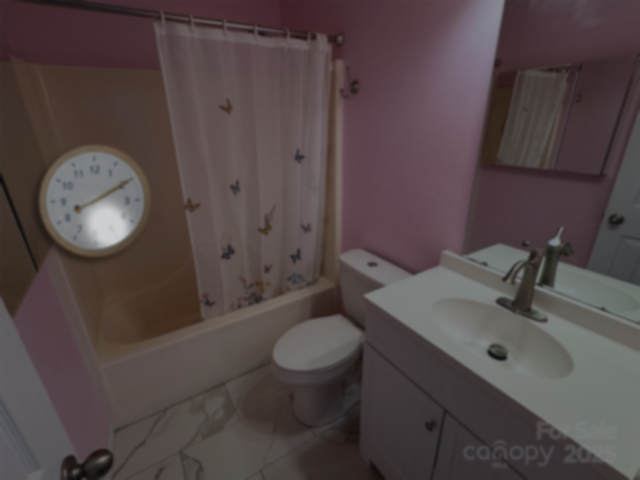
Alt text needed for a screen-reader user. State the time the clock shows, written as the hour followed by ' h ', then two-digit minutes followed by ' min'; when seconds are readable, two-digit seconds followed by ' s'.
8 h 10 min
